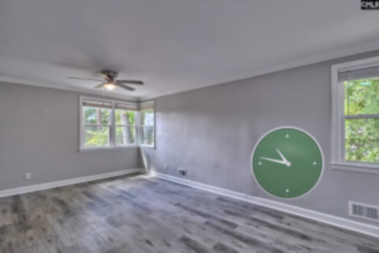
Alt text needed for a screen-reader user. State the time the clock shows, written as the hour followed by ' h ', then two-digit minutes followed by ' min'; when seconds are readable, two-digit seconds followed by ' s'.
10 h 47 min
